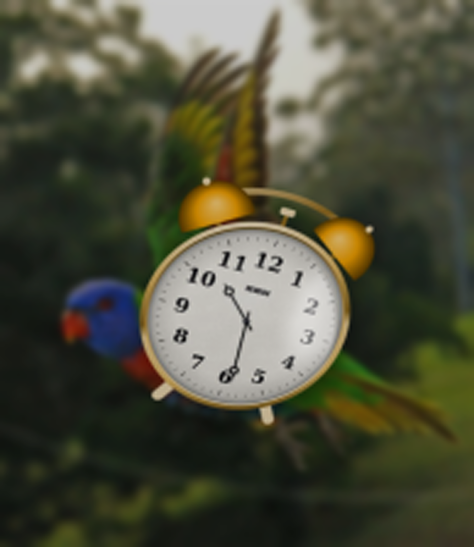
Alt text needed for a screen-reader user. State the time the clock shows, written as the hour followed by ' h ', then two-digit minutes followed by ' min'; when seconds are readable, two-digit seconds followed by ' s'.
10 h 29 min
